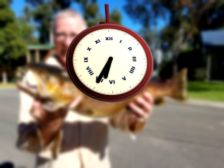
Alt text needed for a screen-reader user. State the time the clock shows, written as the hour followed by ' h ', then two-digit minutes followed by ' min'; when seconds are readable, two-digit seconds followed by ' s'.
6 h 35 min
